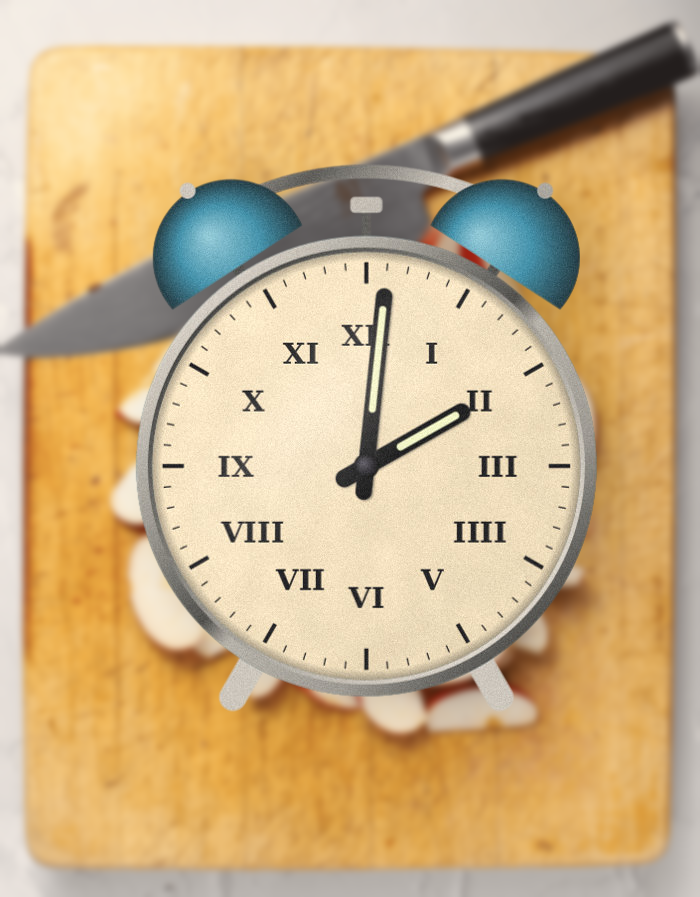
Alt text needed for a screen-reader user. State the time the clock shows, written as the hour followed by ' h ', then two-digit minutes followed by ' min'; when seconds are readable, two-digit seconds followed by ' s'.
2 h 01 min
